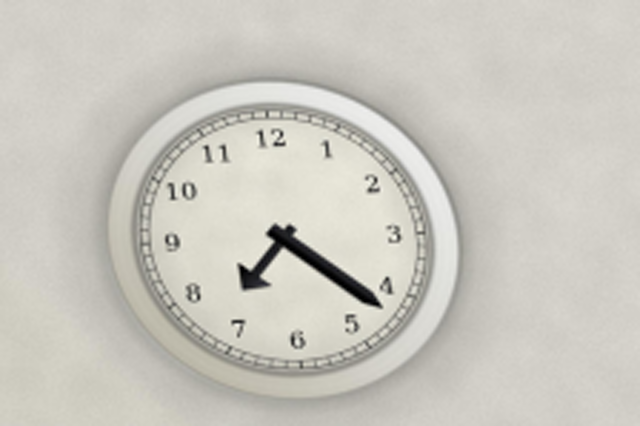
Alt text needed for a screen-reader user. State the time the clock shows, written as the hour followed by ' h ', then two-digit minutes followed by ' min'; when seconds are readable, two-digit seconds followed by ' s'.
7 h 22 min
